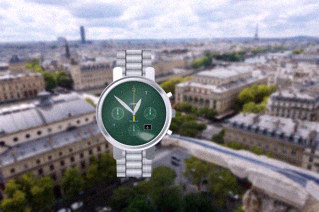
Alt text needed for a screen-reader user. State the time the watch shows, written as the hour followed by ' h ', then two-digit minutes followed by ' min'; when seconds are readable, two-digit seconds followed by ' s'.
12 h 52 min
